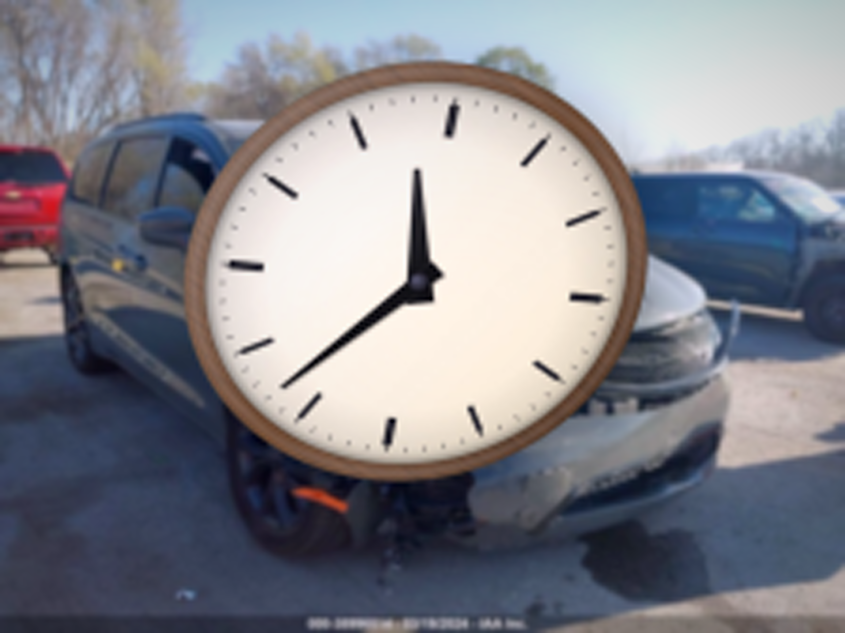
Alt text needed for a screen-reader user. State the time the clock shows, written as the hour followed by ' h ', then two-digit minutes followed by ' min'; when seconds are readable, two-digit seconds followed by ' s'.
11 h 37 min
